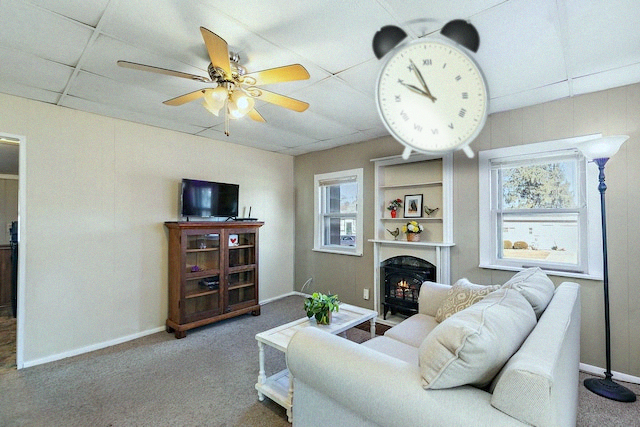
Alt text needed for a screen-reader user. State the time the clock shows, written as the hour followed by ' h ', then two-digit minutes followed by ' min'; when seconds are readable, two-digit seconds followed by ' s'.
9 h 56 min
